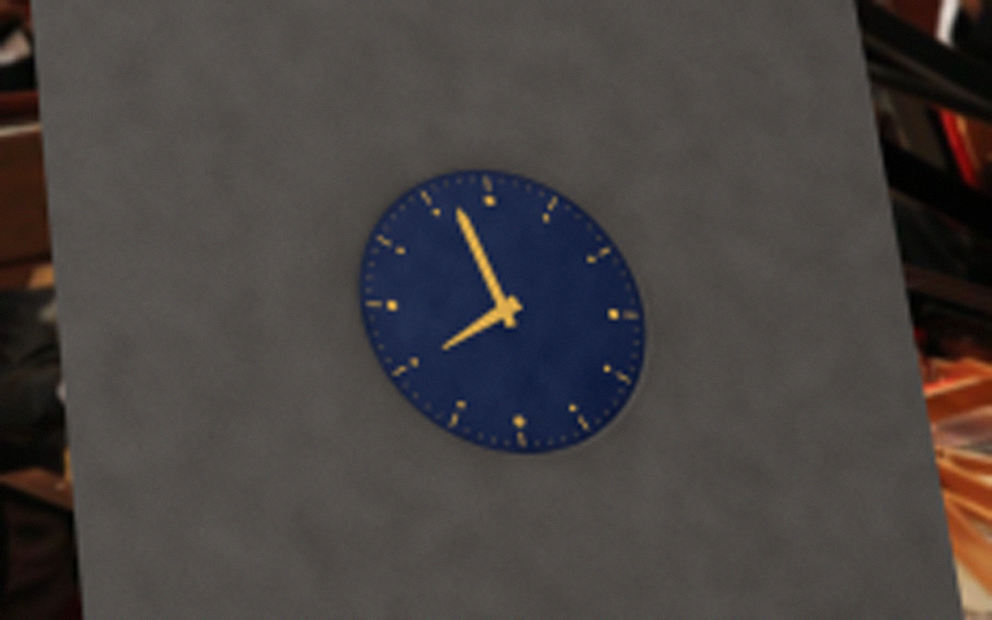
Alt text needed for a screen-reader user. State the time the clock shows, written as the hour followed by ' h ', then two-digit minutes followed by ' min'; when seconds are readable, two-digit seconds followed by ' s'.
7 h 57 min
